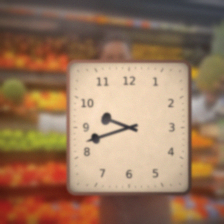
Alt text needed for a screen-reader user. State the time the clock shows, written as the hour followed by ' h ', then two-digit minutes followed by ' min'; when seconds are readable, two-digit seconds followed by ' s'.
9 h 42 min
